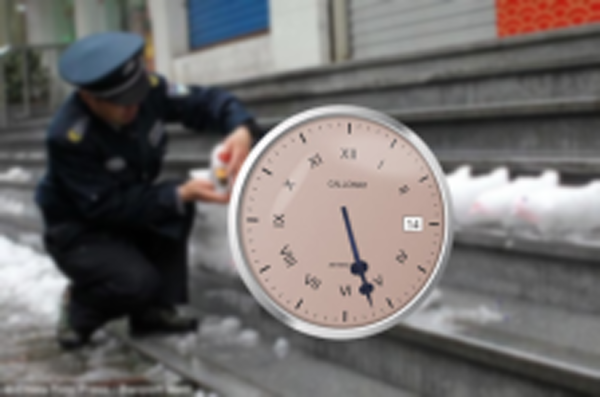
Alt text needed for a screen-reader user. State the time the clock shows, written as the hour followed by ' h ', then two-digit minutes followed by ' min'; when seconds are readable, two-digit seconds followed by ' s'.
5 h 27 min
